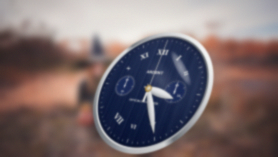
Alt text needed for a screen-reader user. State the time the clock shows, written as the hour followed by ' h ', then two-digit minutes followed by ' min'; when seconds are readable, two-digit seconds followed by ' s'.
3 h 25 min
